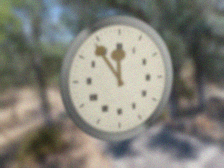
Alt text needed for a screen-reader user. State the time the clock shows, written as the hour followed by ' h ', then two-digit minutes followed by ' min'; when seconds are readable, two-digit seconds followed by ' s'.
11 h 54 min
